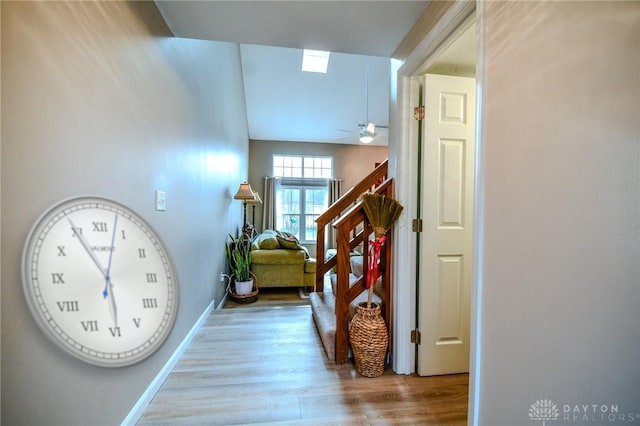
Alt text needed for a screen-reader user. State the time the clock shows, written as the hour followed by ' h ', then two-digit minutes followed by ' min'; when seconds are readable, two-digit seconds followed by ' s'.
5 h 55 min 03 s
